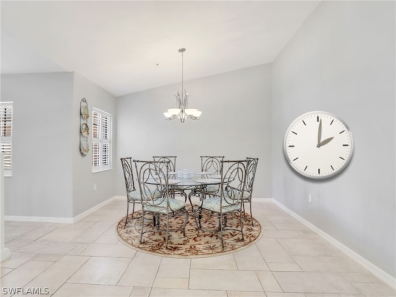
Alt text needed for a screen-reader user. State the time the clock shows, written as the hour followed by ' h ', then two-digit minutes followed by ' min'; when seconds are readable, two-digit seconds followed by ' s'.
2 h 01 min
